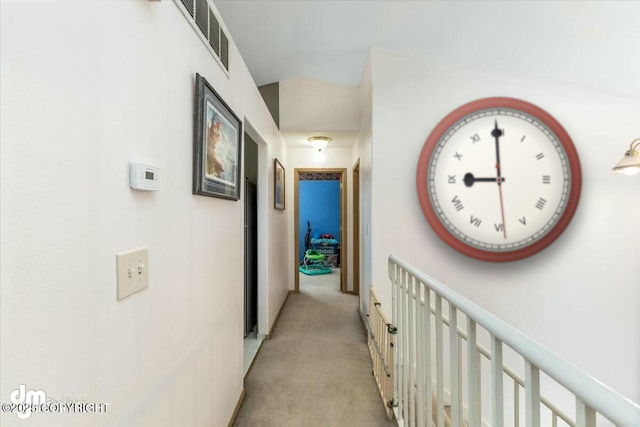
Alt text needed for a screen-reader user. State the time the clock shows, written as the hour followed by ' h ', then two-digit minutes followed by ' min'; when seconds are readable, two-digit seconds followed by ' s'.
8 h 59 min 29 s
